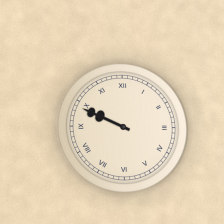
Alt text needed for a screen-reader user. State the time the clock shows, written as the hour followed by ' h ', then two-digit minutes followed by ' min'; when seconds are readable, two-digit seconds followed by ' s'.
9 h 49 min
